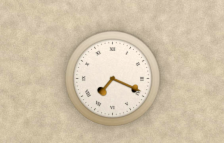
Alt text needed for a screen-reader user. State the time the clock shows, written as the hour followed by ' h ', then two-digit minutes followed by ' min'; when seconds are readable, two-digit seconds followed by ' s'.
7 h 19 min
